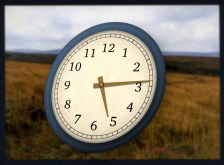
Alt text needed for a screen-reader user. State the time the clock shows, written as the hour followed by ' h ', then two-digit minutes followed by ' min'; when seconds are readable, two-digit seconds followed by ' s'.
5 h 14 min
